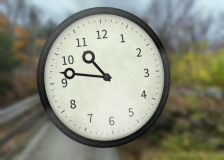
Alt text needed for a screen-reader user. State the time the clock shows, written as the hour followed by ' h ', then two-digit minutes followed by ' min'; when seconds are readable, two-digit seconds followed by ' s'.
10 h 47 min
